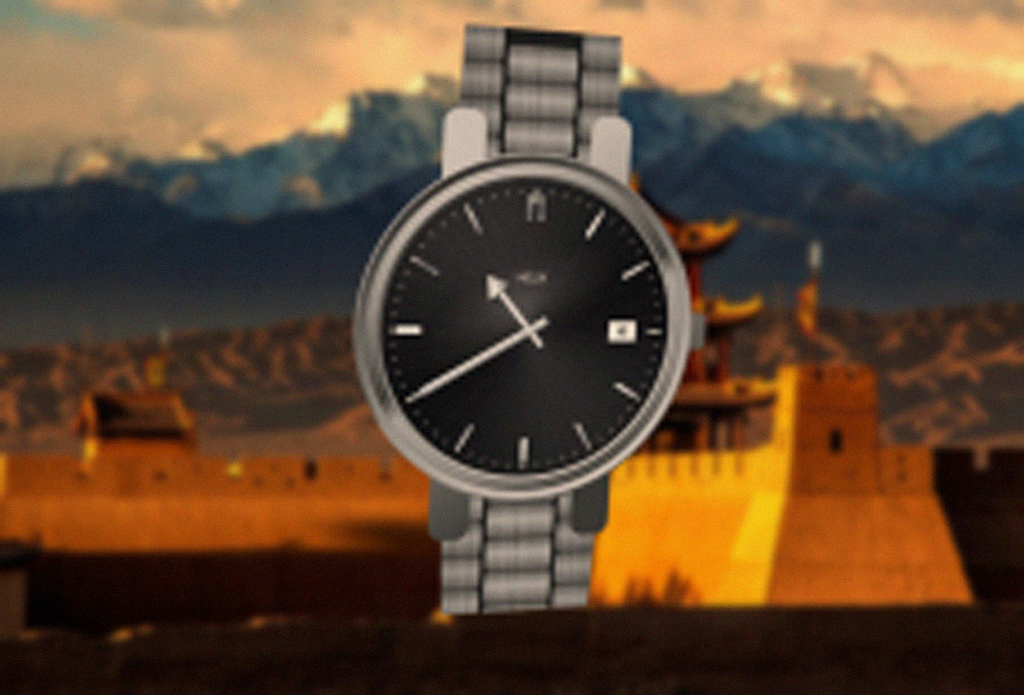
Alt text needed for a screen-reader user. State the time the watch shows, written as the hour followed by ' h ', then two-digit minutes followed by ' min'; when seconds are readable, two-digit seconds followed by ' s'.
10 h 40 min
